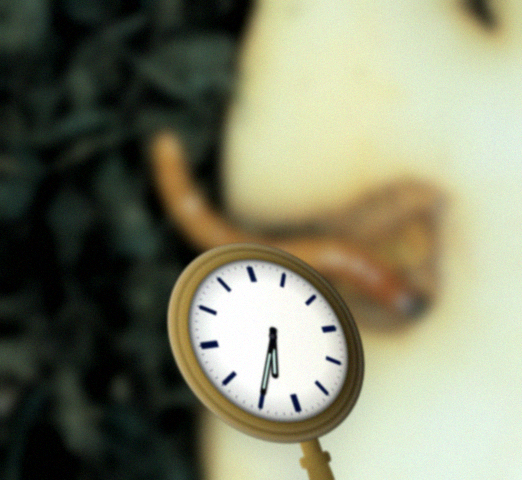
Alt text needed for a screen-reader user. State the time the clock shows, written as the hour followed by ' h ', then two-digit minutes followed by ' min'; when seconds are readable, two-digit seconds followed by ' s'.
6 h 35 min
